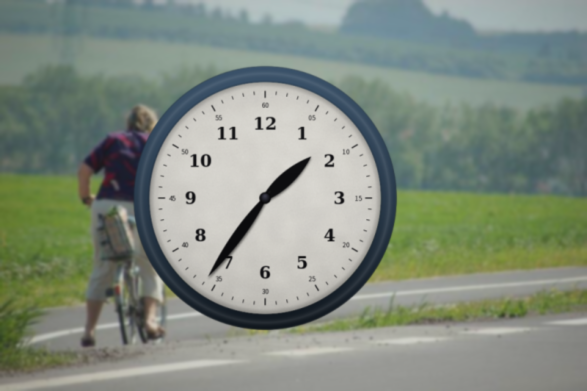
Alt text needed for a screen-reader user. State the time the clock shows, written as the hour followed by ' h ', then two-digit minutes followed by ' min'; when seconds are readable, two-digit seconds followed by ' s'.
1 h 36 min
